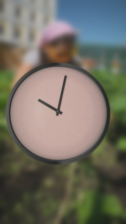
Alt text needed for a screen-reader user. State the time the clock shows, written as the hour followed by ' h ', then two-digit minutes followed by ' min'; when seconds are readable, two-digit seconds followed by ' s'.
10 h 02 min
